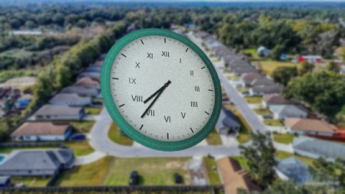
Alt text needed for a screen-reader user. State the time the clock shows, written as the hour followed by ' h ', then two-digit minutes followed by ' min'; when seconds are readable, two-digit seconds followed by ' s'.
7 h 36 min
